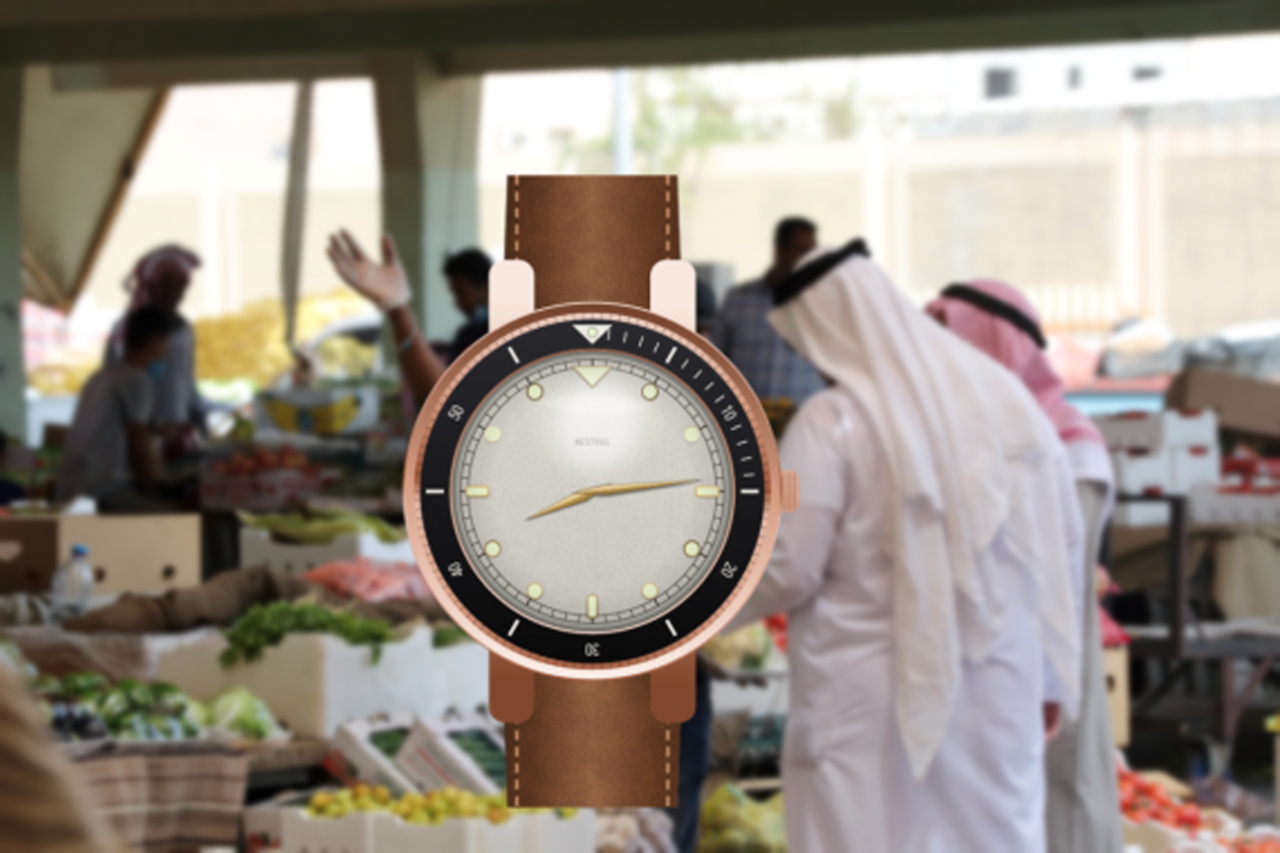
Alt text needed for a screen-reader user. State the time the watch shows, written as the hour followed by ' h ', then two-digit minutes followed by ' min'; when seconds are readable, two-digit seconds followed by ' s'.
8 h 14 min
